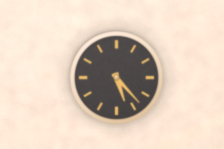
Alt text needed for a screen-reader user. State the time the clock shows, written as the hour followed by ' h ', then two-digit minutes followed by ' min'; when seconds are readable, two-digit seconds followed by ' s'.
5 h 23 min
